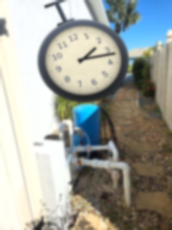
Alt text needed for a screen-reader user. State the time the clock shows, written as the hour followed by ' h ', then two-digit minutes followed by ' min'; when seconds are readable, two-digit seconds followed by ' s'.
2 h 17 min
